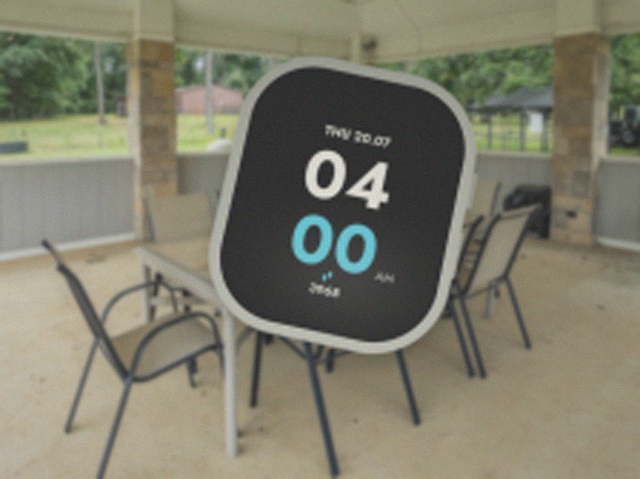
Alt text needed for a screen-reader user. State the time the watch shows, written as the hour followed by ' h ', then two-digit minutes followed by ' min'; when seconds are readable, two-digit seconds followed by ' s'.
4 h 00 min
